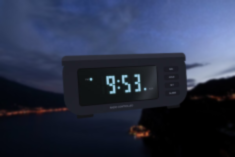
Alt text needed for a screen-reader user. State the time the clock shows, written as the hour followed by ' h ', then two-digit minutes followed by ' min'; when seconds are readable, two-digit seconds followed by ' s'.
9 h 53 min
